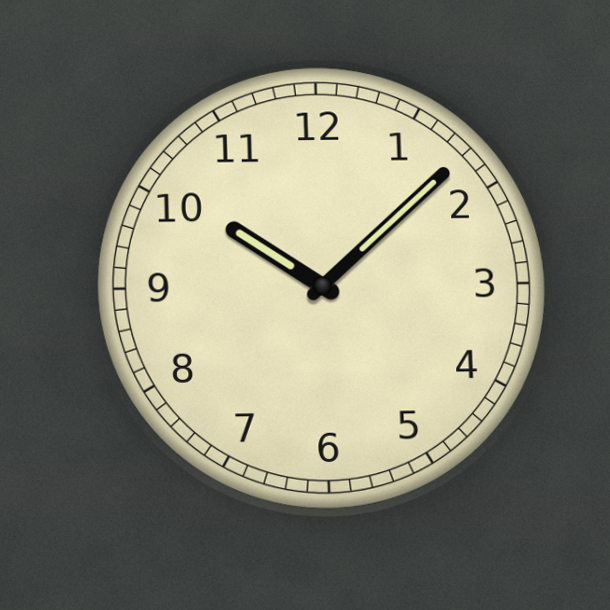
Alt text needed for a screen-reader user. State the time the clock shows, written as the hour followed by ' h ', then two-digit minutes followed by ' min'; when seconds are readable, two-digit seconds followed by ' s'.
10 h 08 min
